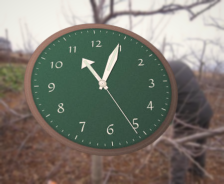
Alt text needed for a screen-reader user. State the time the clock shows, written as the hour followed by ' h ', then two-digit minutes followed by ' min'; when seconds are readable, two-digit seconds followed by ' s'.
11 h 04 min 26 s
